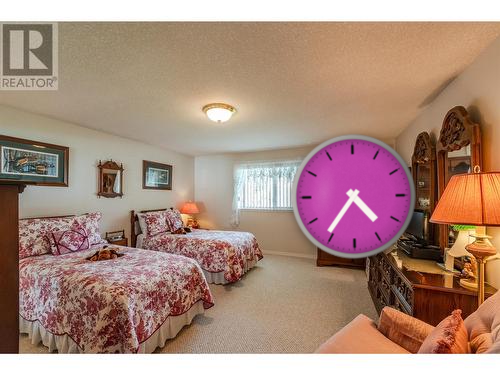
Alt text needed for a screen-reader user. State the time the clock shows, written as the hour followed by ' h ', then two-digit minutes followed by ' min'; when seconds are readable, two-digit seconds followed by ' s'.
4 h 36 min
